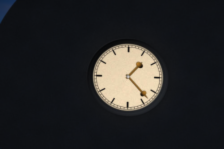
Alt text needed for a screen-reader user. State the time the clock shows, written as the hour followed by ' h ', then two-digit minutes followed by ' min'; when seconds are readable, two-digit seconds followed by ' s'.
1 h 23 min
